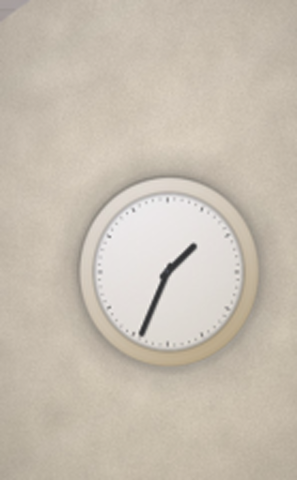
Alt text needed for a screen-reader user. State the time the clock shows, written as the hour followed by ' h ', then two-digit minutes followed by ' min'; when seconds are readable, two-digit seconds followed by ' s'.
1 h 34 min
